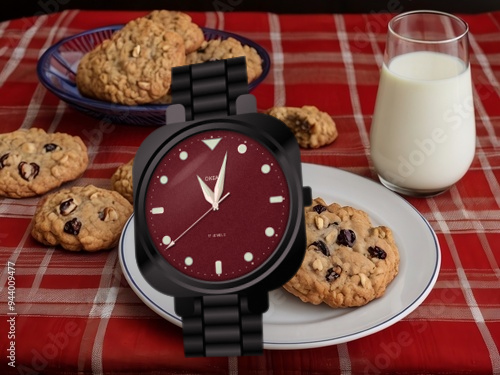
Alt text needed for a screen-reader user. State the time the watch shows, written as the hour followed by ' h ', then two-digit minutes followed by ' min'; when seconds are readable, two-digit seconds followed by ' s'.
11 h 02 min 39 s
